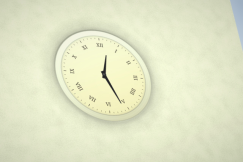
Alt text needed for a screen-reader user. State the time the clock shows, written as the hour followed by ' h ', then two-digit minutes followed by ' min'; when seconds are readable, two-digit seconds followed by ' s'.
12 h 26 min
